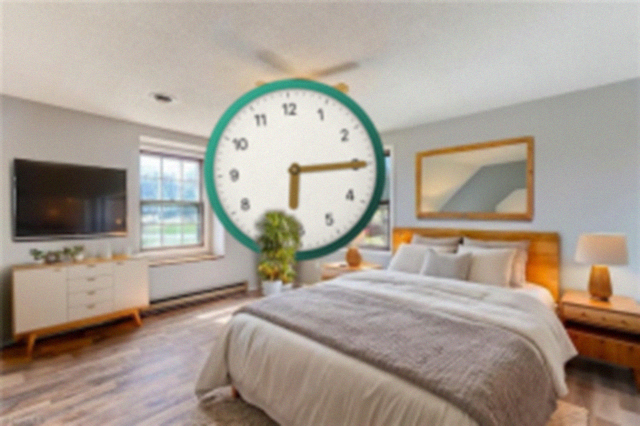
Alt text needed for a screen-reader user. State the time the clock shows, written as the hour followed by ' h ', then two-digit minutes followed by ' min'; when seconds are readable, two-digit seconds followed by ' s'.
6 h 15 min
